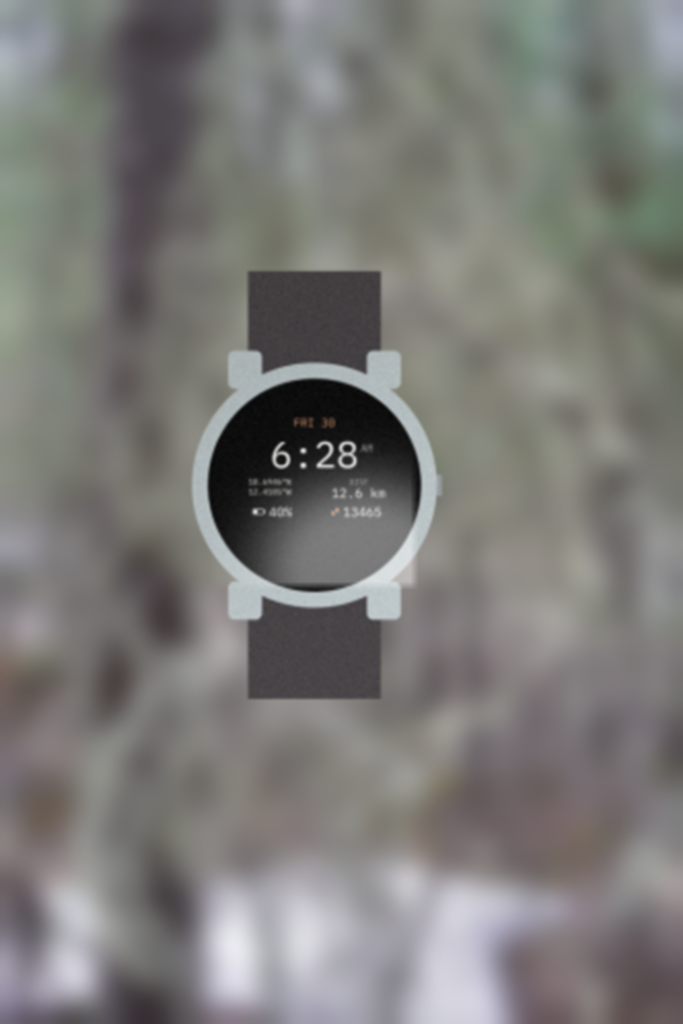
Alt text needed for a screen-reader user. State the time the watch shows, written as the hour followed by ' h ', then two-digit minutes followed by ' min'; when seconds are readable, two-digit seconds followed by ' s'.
6 h 28 min
